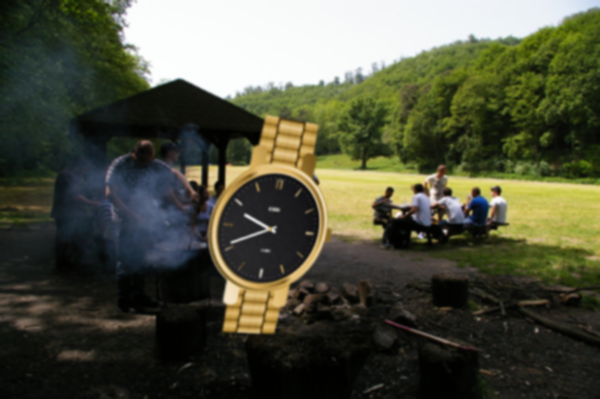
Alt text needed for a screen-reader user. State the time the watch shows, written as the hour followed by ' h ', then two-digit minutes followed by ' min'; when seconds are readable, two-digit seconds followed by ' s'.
9 h 41 min
